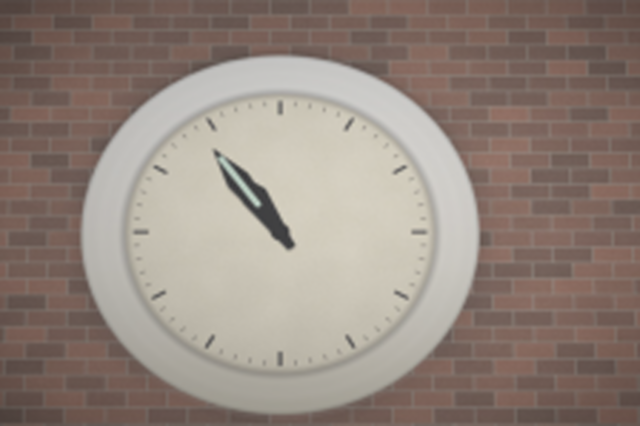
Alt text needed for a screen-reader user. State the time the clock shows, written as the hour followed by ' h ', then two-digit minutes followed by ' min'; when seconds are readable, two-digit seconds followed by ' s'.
10 h 54 min
